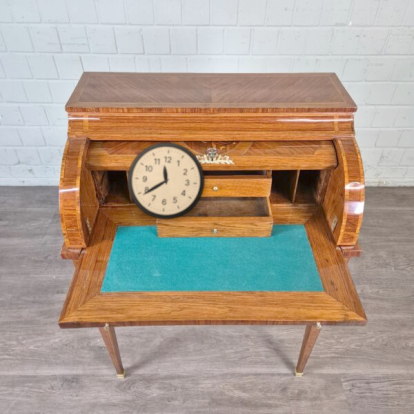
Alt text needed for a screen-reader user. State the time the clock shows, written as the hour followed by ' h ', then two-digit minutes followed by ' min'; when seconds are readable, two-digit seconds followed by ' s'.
11 h 39 min
